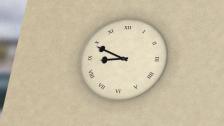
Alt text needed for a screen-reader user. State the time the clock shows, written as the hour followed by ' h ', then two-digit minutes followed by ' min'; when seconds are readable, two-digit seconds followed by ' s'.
8 h 49 min
